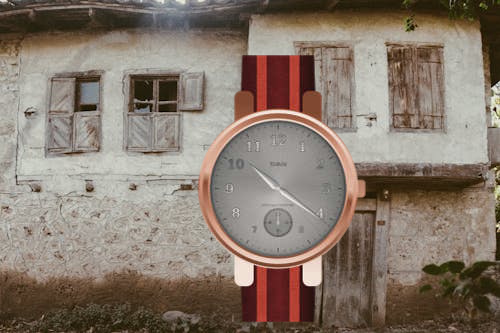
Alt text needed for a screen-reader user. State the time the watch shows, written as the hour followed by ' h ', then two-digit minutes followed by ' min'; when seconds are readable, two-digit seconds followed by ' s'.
10 h 21 min
